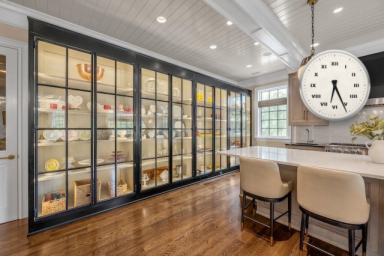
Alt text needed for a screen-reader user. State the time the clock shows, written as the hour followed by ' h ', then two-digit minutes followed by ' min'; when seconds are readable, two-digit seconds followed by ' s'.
6 h 26 min
